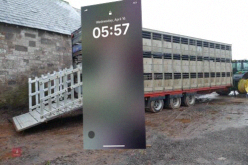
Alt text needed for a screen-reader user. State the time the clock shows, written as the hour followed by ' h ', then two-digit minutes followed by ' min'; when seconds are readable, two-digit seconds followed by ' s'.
5 h 57 min
